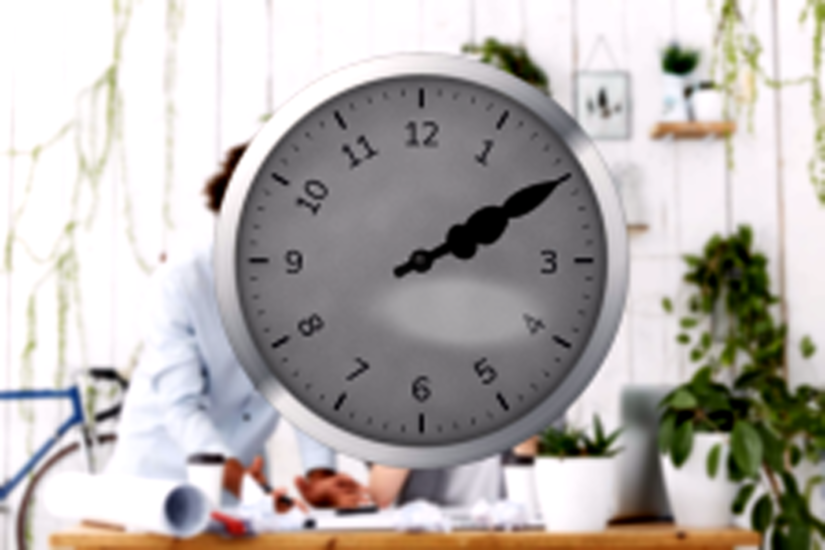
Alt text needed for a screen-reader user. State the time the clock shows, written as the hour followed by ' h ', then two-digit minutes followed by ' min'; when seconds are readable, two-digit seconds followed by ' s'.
2 h 10 min
